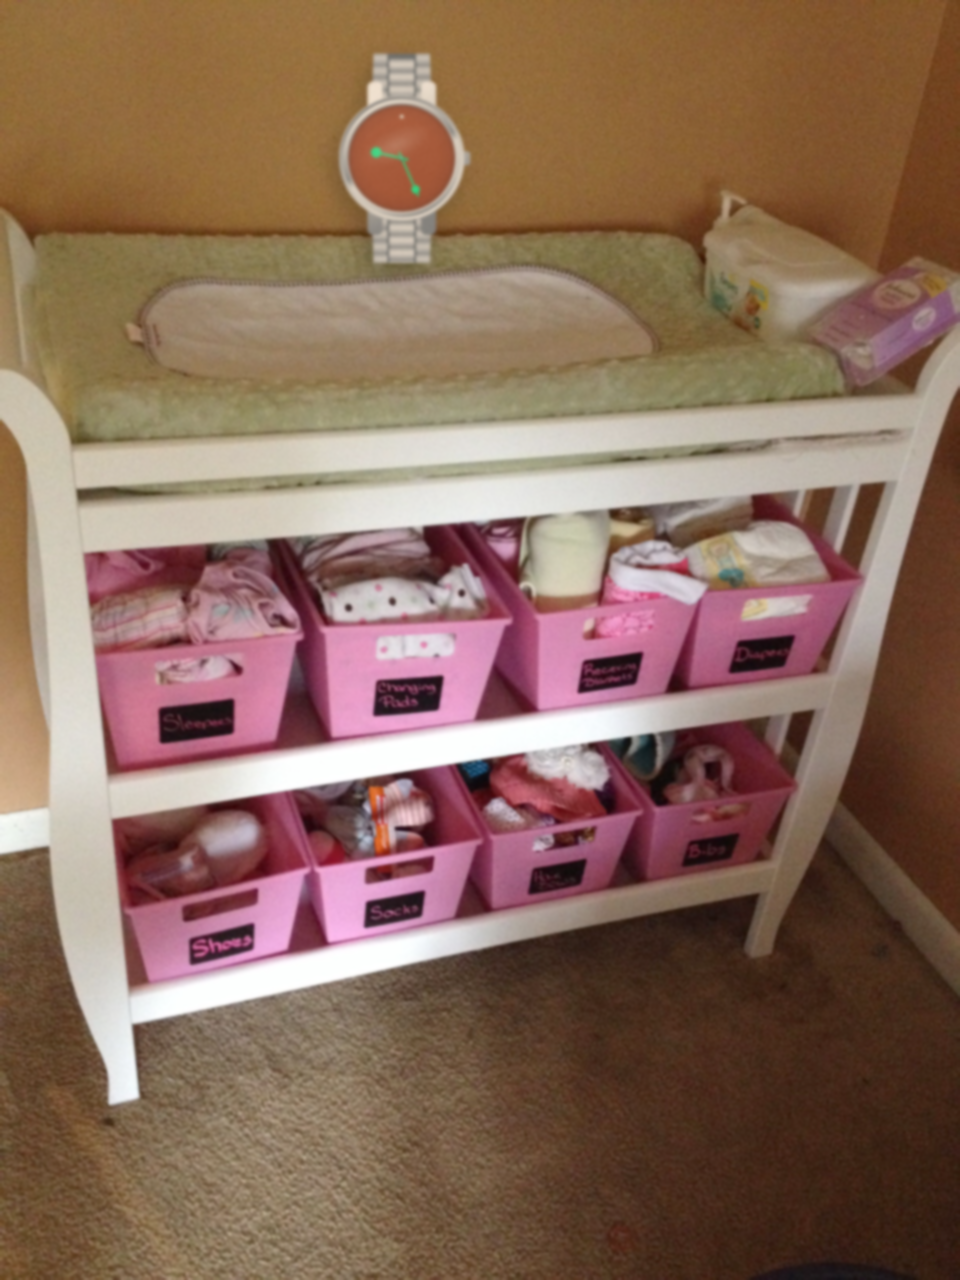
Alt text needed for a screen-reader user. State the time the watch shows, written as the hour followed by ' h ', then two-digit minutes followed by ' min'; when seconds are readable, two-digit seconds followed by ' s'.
9 h 26 min
